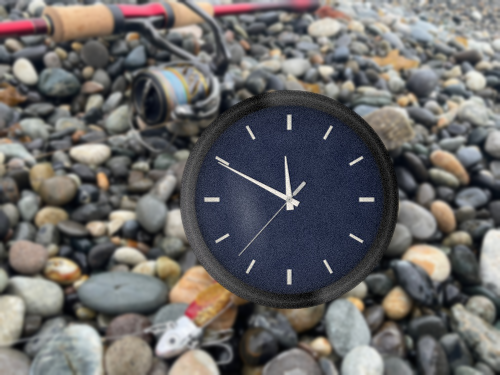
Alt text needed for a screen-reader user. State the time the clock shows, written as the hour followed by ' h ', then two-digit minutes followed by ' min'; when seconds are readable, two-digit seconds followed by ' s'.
11 h 49 min 37 s
